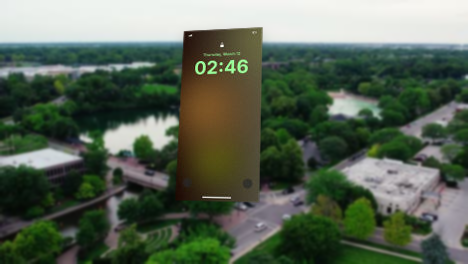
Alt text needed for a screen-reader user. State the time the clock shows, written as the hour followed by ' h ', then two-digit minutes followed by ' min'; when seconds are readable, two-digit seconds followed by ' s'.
2 h 46 min
